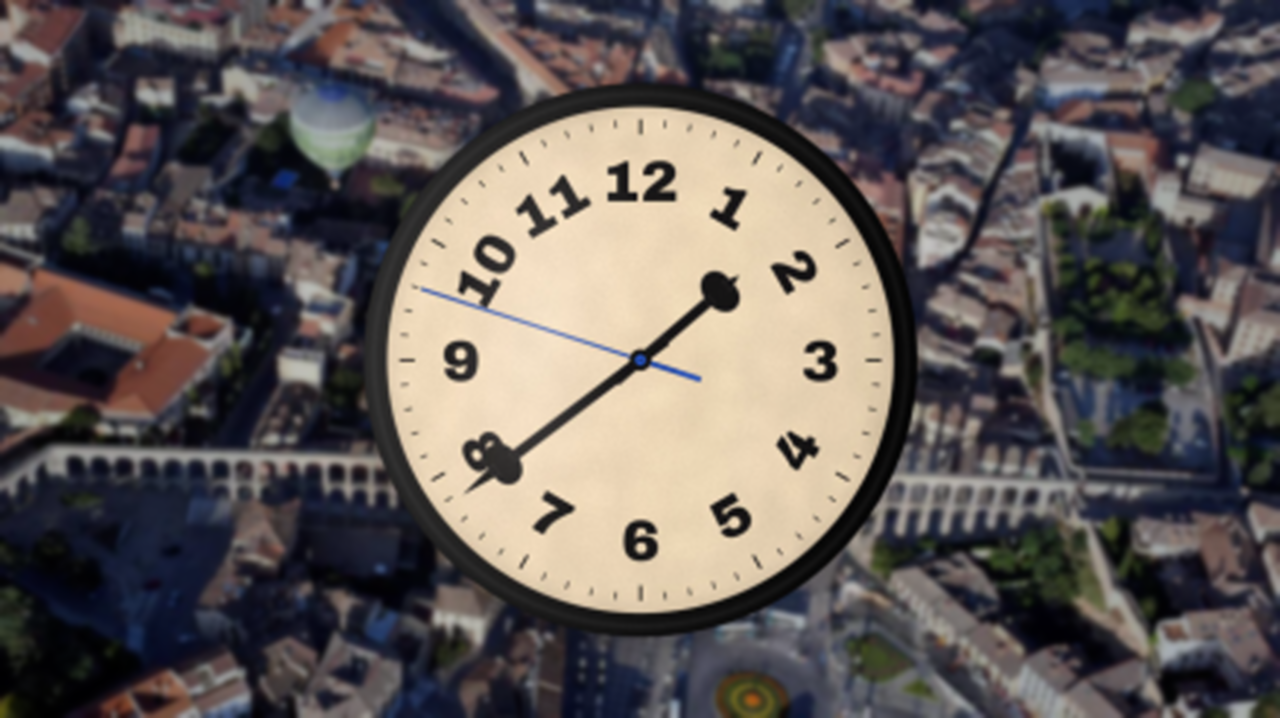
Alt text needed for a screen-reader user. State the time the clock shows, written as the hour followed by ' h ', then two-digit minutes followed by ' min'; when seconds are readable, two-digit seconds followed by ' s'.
1 h 38 min 48 s
